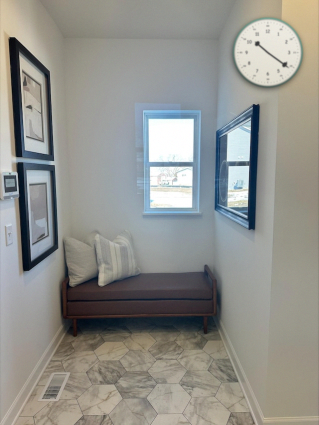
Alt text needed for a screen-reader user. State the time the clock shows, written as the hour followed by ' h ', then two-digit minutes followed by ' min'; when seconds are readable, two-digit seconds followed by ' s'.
10 h 21 min
